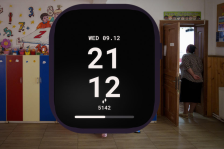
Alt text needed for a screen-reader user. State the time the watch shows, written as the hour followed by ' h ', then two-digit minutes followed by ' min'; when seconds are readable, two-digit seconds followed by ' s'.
21 h 12 min
